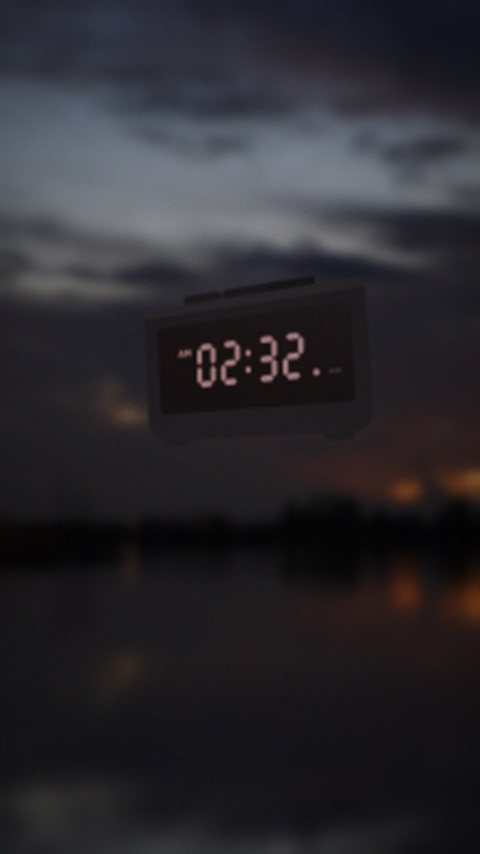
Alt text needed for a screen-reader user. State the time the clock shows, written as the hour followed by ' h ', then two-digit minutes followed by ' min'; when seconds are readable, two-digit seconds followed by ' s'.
2 h 32 min
